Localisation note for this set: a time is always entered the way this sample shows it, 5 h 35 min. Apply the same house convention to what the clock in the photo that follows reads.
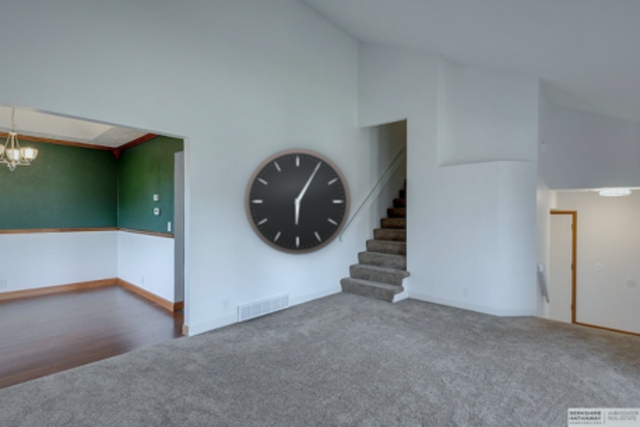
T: 6 h 05 min
